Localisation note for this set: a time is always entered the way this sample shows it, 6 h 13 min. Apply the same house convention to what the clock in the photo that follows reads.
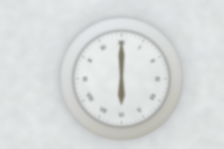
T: 6 h 00 min
